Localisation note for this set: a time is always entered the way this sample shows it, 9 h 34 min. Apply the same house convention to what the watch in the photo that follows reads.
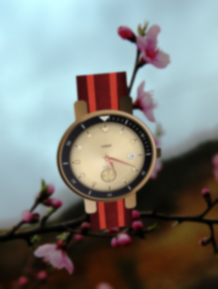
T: 5 h 19 min
